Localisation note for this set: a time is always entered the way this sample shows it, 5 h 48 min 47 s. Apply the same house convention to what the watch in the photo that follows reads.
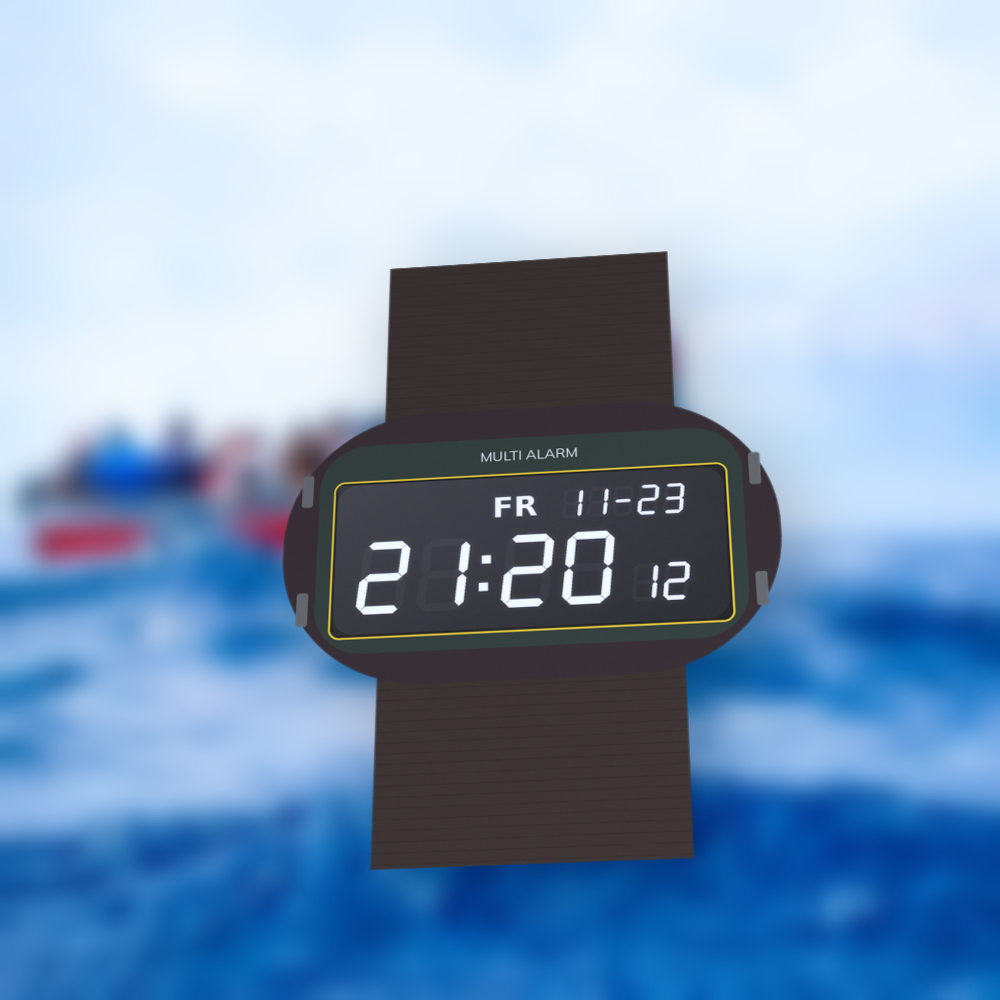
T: 21 h 20 min 12 s
